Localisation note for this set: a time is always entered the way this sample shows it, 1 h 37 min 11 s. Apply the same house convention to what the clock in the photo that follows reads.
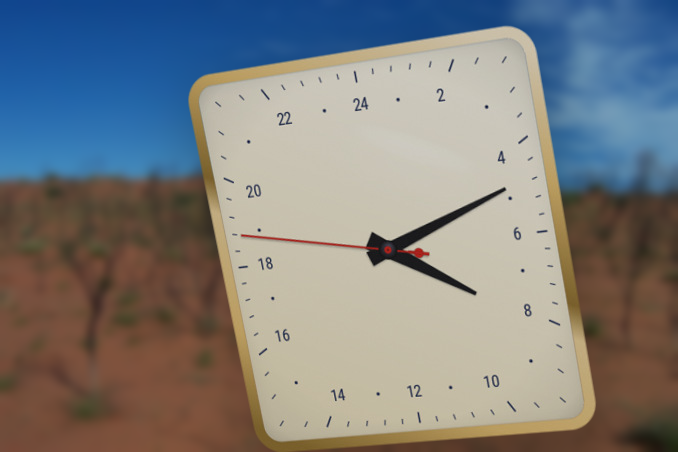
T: 8 h 11 min 47 s
